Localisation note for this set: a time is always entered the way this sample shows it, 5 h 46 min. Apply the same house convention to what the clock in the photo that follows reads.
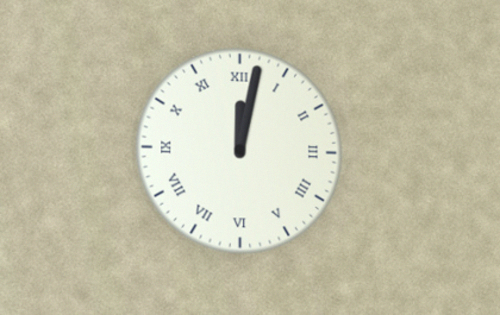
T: 12 h 02 min
